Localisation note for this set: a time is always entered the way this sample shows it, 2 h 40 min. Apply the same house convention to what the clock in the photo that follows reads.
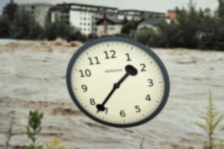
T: 1 h 37 min
